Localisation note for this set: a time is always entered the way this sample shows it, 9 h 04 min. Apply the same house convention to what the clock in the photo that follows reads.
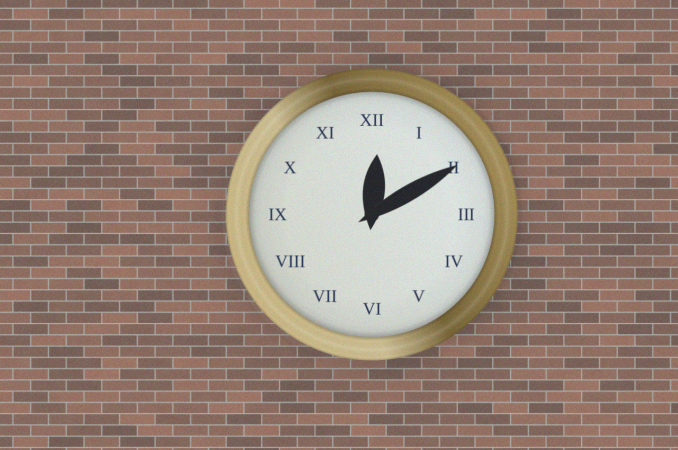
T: 12 h 10 min
